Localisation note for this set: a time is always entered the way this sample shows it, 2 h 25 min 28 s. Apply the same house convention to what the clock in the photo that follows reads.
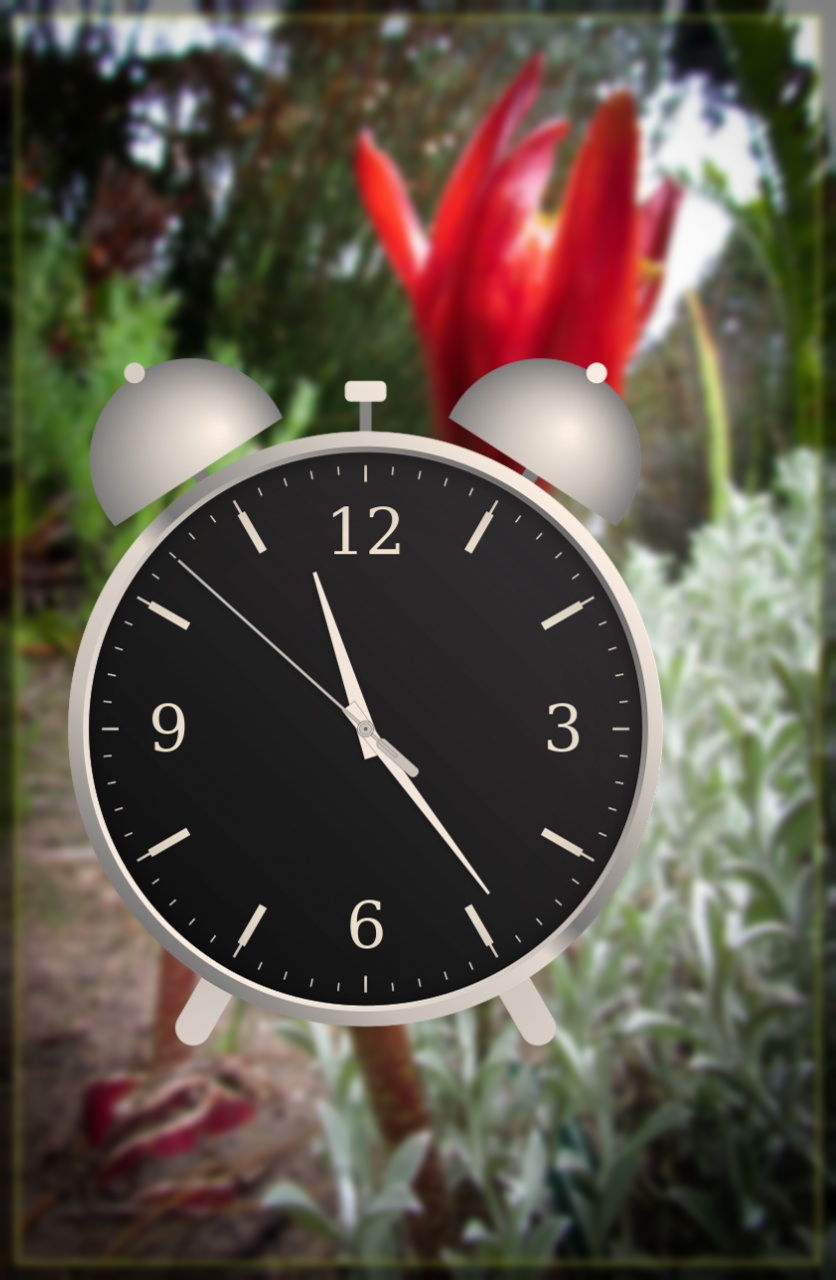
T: 11 h 23 min 52 s
